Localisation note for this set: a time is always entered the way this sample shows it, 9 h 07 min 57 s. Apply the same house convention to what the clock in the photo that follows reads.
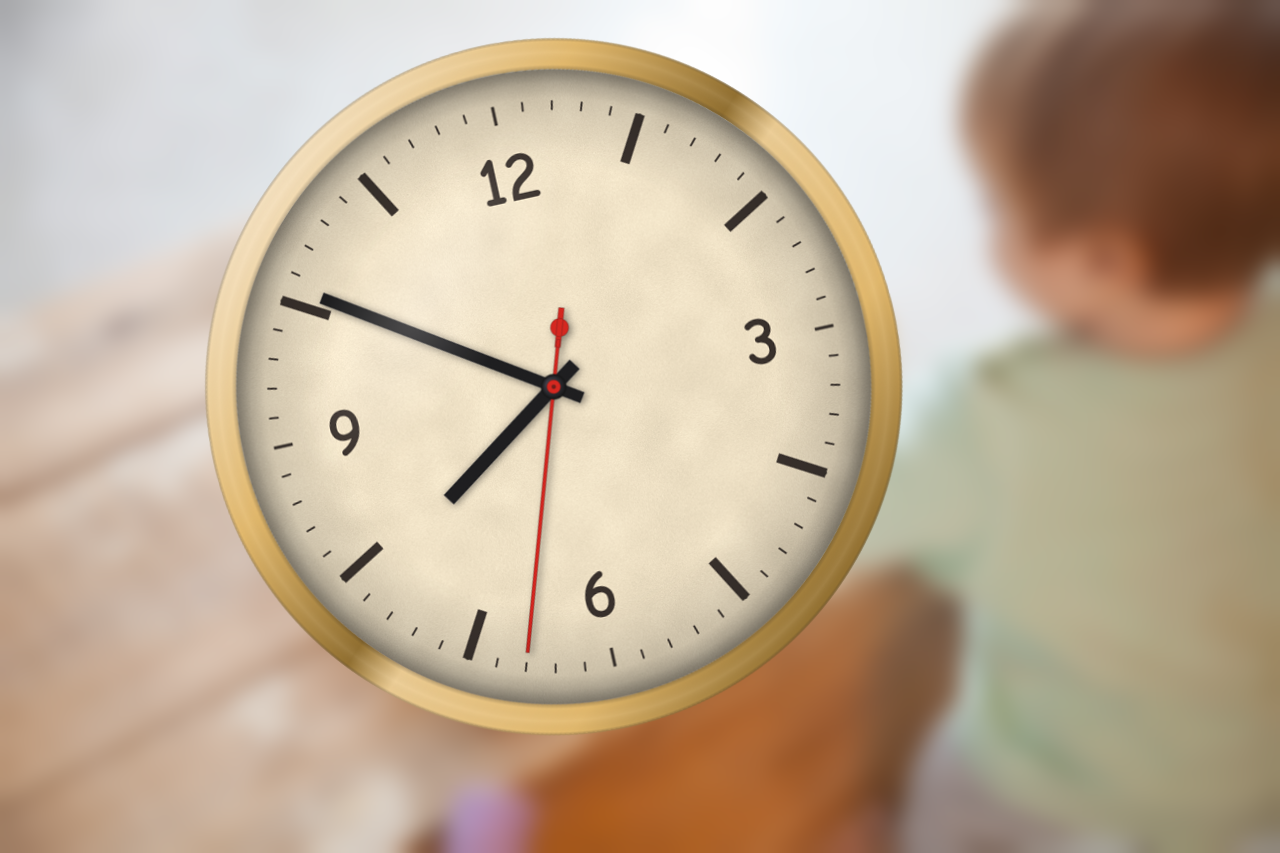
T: 7 h 50 min 33 s
